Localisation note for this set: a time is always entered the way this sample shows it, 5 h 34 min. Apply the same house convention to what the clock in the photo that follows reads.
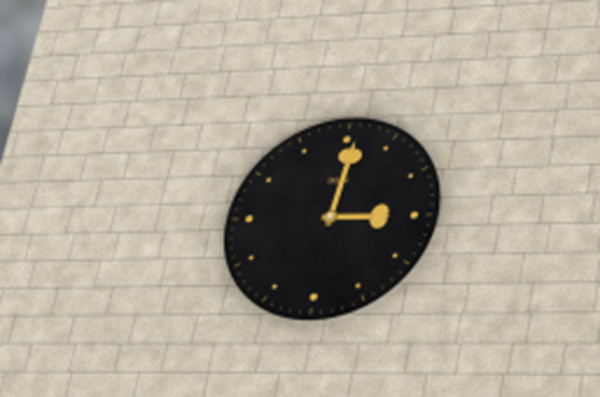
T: 3 h 01 min
